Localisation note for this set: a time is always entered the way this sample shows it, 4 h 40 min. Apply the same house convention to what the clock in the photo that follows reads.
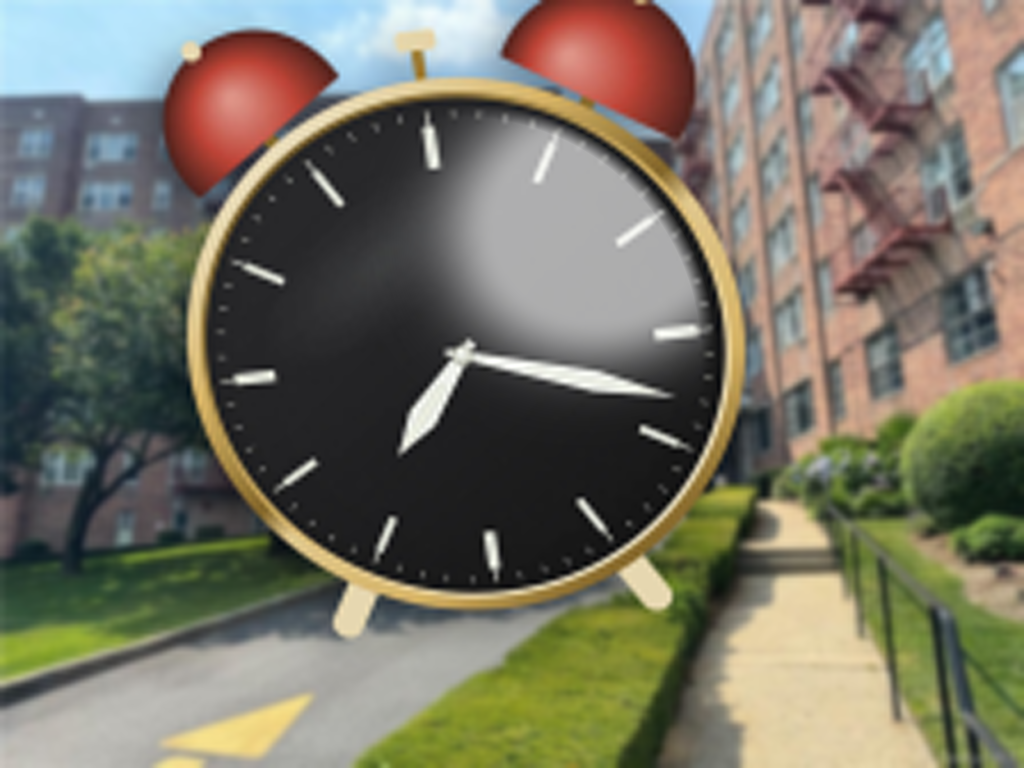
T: 7 h 18 min
